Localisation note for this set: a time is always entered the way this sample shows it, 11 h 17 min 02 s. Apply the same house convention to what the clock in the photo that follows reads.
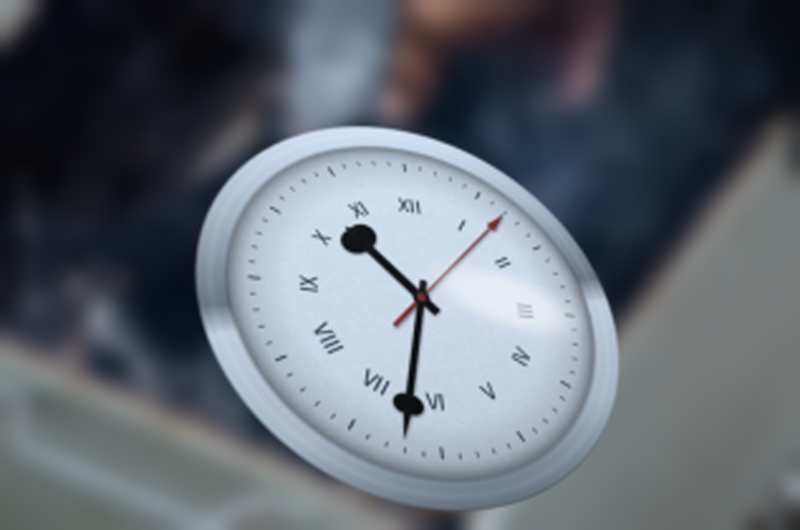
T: 10 h 32 min 07 s
